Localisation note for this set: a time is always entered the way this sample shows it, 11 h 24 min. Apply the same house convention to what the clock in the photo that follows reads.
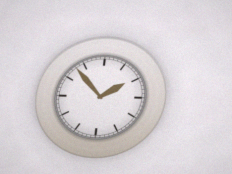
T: 1 h 53 min
